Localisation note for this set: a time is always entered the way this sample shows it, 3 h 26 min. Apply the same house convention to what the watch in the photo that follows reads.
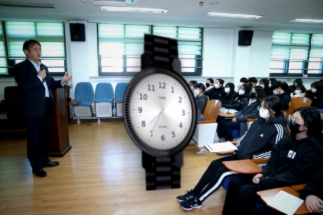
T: 7 h 35 min
